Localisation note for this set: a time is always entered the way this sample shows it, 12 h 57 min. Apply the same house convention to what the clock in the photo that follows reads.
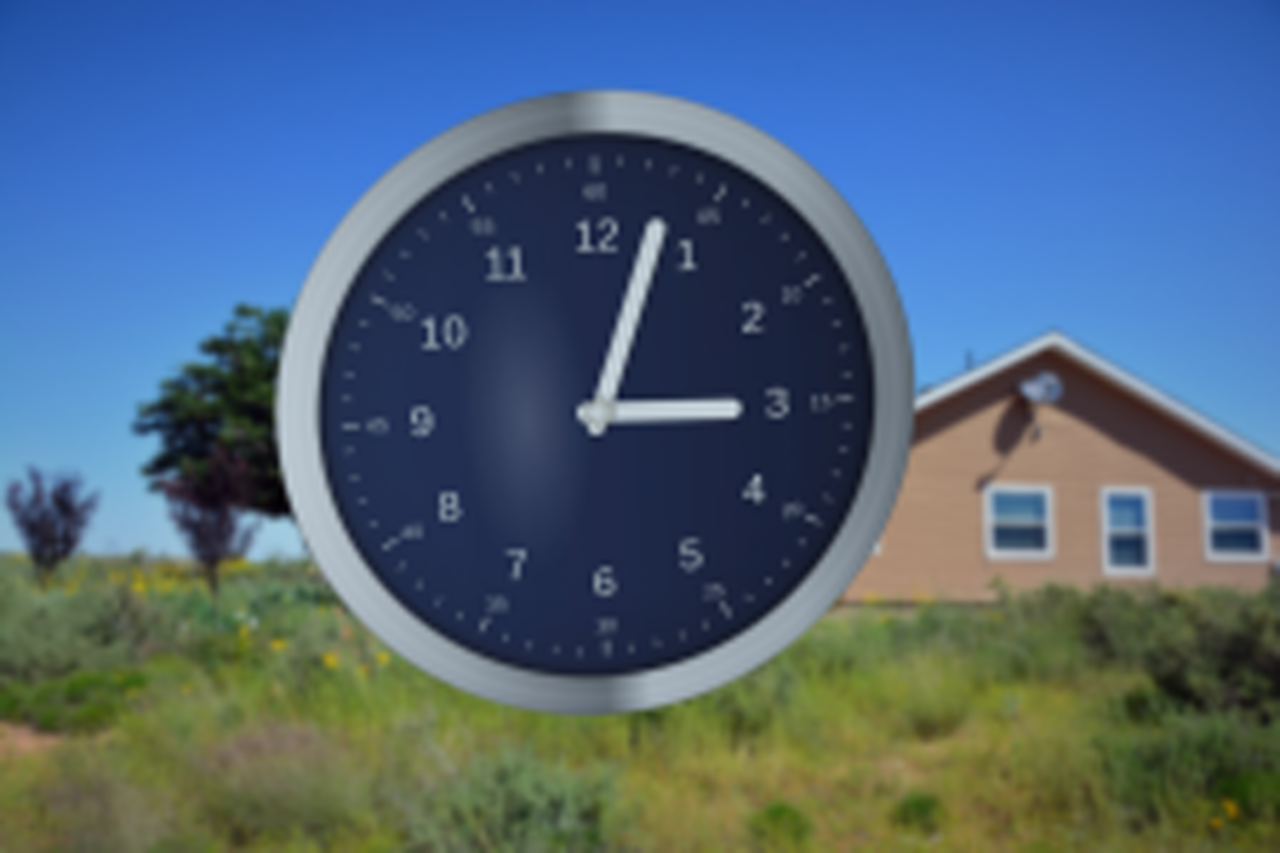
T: 3 h 03 min
